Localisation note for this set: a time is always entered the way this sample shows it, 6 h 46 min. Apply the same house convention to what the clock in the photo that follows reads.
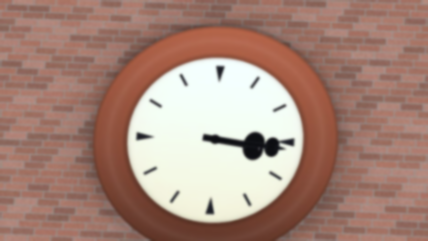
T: 3 h 16 min
